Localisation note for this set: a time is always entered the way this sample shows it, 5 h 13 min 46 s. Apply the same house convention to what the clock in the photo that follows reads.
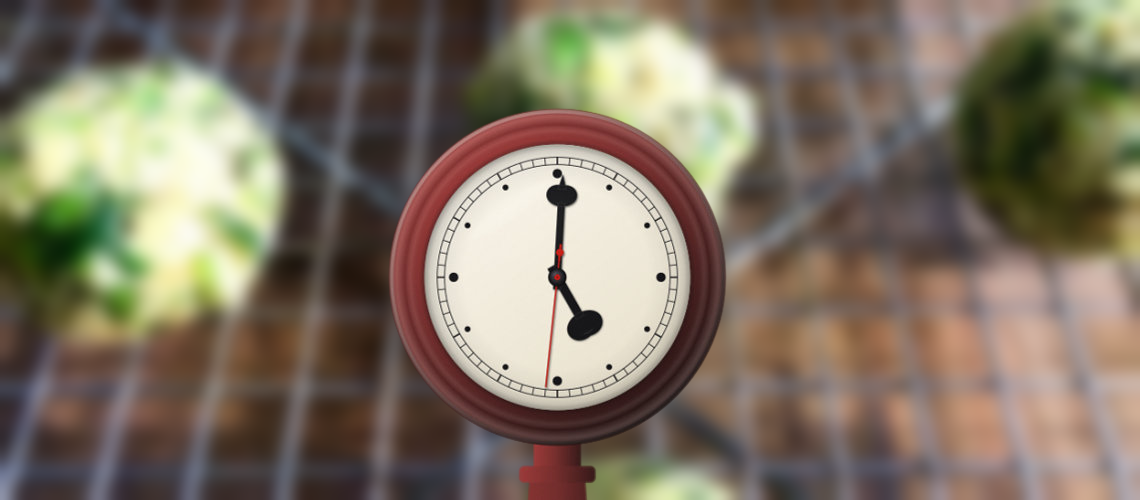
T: 5 h 00 min 31 s
